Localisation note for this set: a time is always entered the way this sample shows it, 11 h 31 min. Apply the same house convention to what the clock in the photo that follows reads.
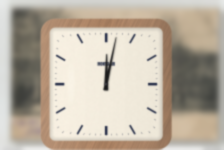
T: 12 h 02 min
